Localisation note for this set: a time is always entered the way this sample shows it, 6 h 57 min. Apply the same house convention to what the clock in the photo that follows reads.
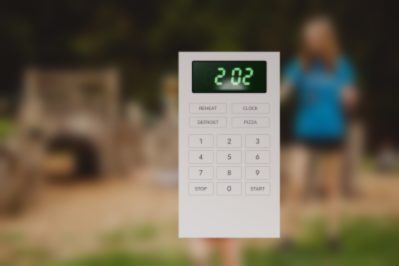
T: 2 h 02 min
